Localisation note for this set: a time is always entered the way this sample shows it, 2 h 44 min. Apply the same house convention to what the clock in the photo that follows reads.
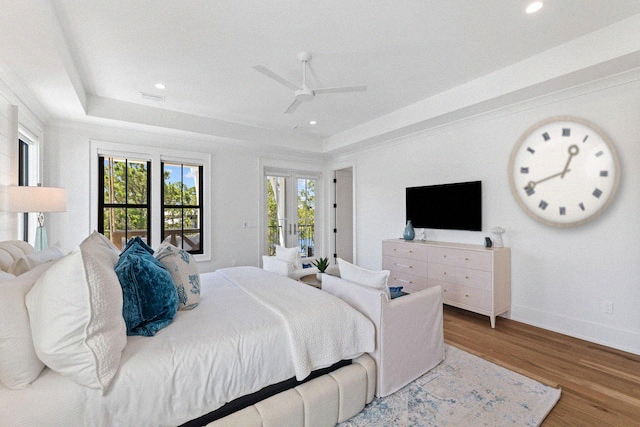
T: 12 h 41 min
